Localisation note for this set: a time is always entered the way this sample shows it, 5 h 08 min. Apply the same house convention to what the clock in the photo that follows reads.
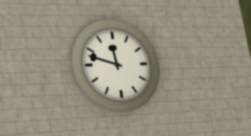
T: 11 h 48 min
